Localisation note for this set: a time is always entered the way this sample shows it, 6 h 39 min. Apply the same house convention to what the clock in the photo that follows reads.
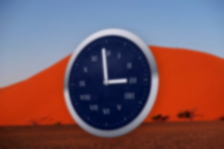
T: 2 h 59 min
